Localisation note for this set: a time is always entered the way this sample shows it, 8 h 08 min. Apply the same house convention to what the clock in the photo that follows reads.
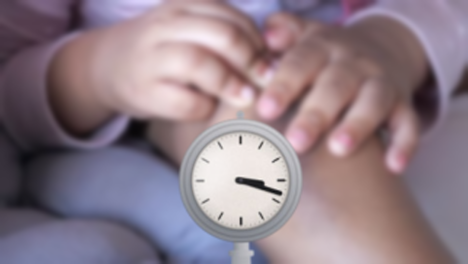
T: 3 h 18 min
